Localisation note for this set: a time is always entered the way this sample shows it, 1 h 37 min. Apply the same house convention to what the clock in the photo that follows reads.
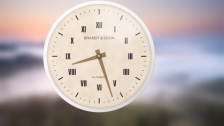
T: 8 h 27 min
